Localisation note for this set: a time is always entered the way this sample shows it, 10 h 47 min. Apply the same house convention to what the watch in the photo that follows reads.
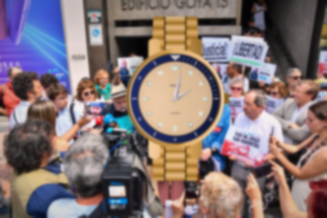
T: 2 h 02 min
